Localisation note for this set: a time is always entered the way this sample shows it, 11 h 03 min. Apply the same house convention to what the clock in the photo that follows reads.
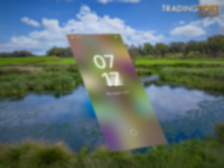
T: 7 h 17 min
